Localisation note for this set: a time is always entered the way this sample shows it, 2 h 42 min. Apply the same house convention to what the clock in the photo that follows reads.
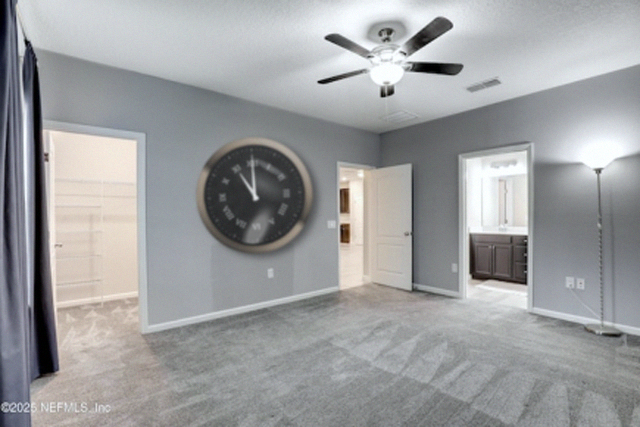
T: 11 h 00 min
